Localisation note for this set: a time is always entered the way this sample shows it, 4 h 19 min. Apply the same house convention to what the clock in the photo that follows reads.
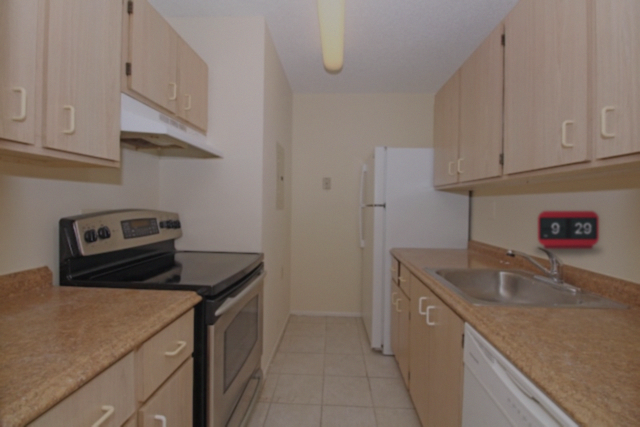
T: 9 h 29 min
